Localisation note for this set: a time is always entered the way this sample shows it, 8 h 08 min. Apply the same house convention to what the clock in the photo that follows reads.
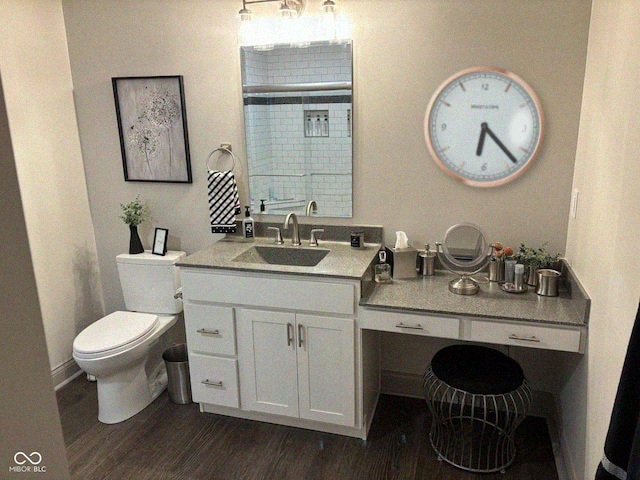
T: 6 h 23 min
